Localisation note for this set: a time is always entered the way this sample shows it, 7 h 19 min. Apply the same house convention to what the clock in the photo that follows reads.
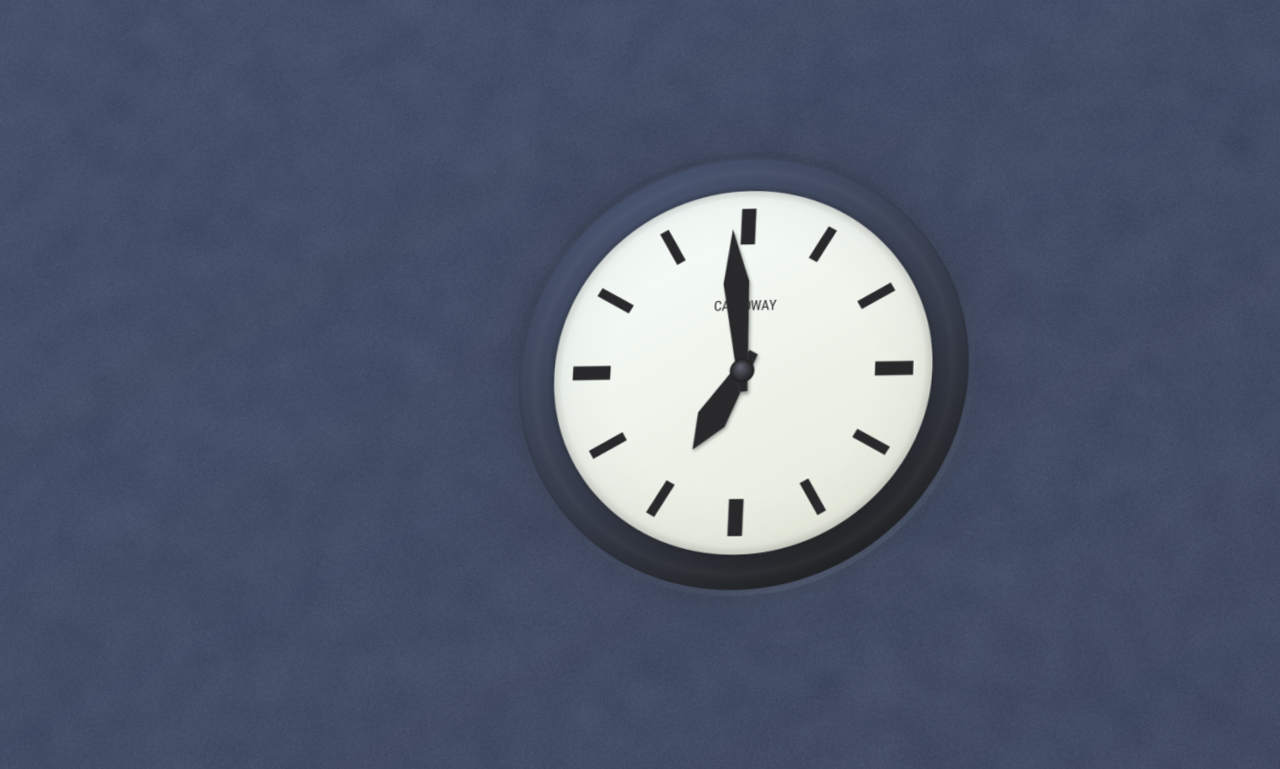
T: 6 h 59 min
